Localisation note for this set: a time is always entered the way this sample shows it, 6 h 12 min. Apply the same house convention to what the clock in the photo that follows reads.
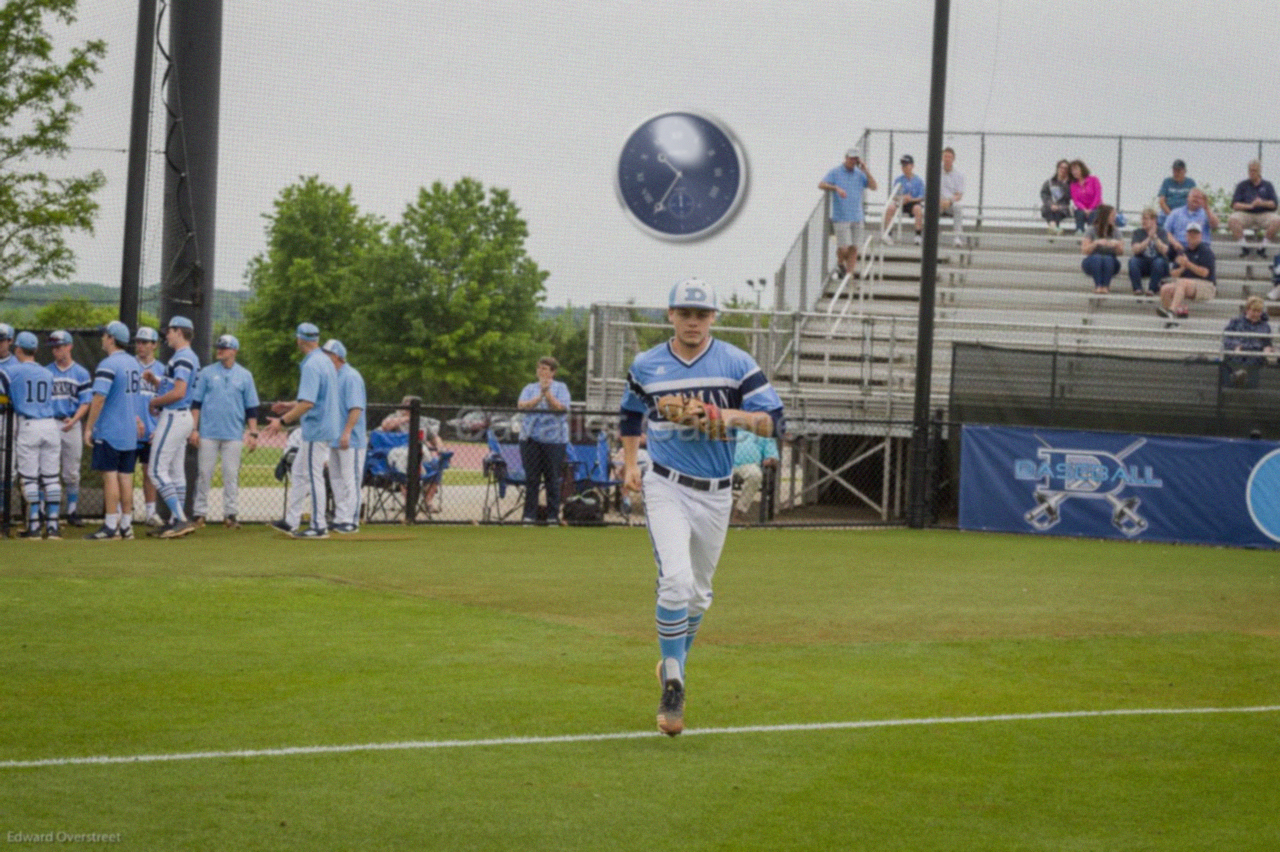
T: 10 h 36 min
